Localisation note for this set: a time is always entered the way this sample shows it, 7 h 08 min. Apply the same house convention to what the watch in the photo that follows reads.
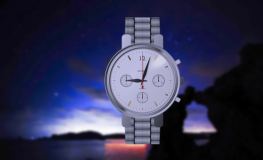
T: 9 h 03 min
